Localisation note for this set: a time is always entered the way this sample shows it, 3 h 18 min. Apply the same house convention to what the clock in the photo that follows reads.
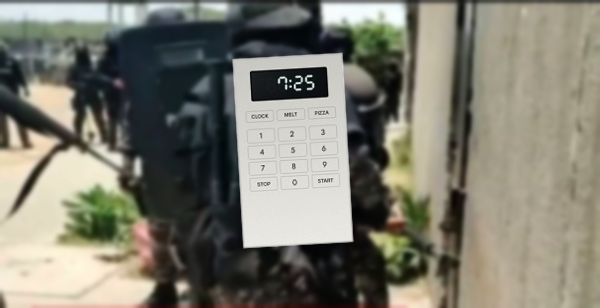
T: 7 h 25 min
